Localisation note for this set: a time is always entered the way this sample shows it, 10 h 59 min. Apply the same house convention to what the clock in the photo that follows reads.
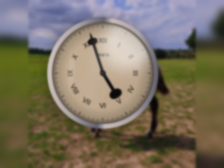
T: 4 h 57 min
